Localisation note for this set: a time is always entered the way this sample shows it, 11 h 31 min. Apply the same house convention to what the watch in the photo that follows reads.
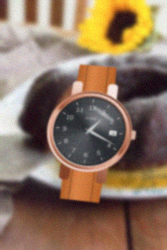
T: 1 h 19 min
